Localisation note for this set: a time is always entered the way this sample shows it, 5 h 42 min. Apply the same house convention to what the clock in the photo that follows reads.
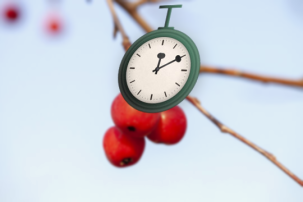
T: 12 h 10 min
